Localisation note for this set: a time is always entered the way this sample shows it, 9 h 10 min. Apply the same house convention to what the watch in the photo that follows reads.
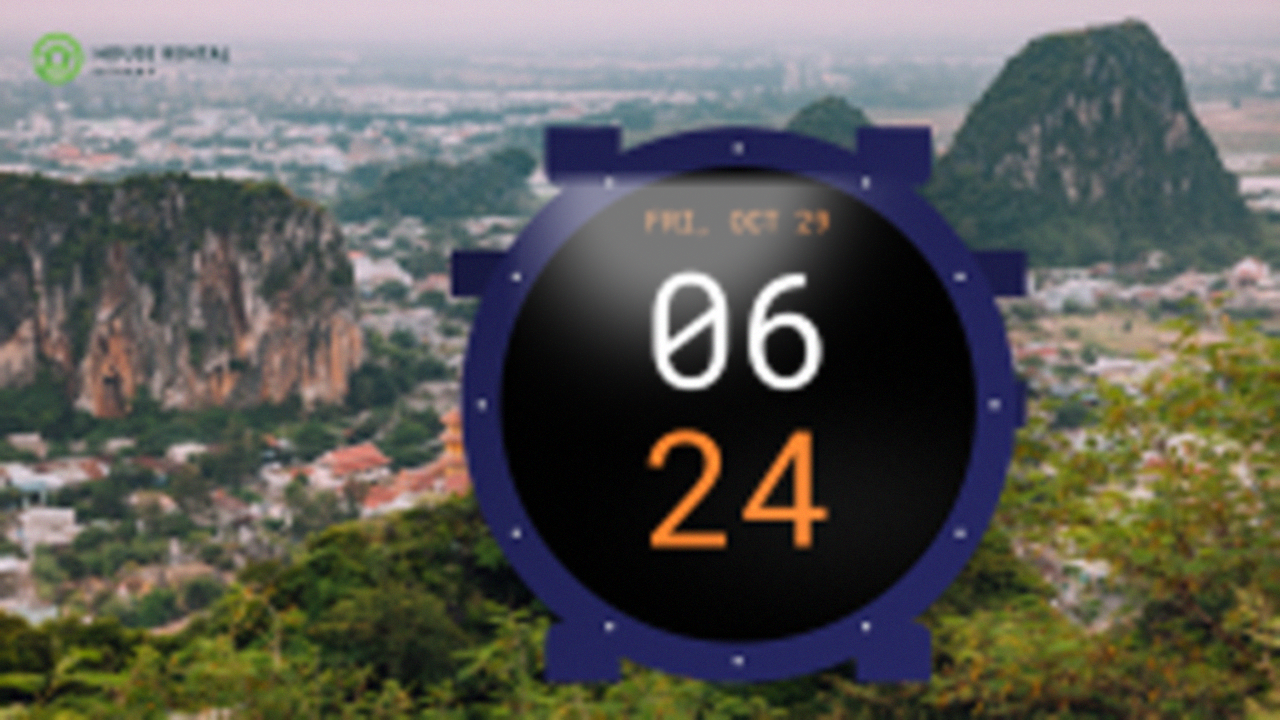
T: 6 h 24 min
